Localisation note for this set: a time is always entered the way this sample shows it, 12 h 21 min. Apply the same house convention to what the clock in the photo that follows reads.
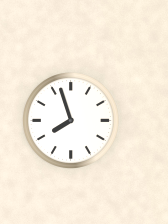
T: 7 h 57 min
